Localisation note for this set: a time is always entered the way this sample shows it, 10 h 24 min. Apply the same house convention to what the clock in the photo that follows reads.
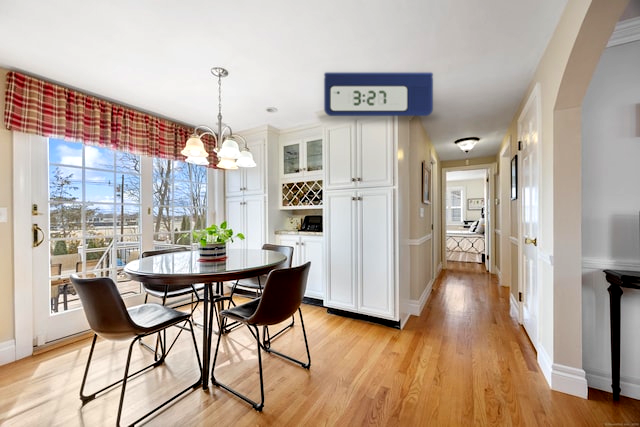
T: 3 h 27 min
